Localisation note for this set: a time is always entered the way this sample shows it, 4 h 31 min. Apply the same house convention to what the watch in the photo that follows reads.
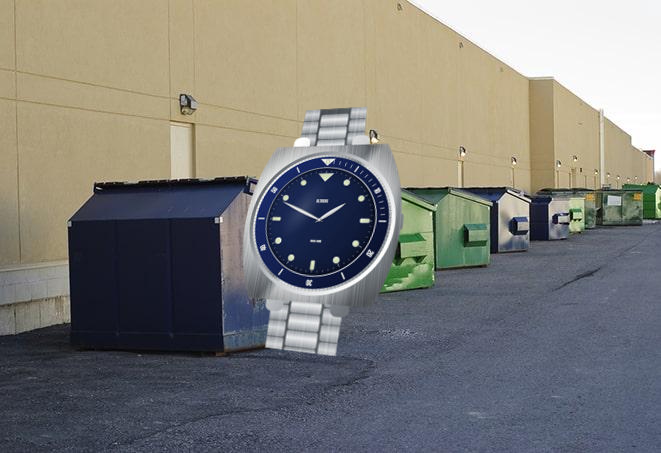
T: 1 h 49 min
